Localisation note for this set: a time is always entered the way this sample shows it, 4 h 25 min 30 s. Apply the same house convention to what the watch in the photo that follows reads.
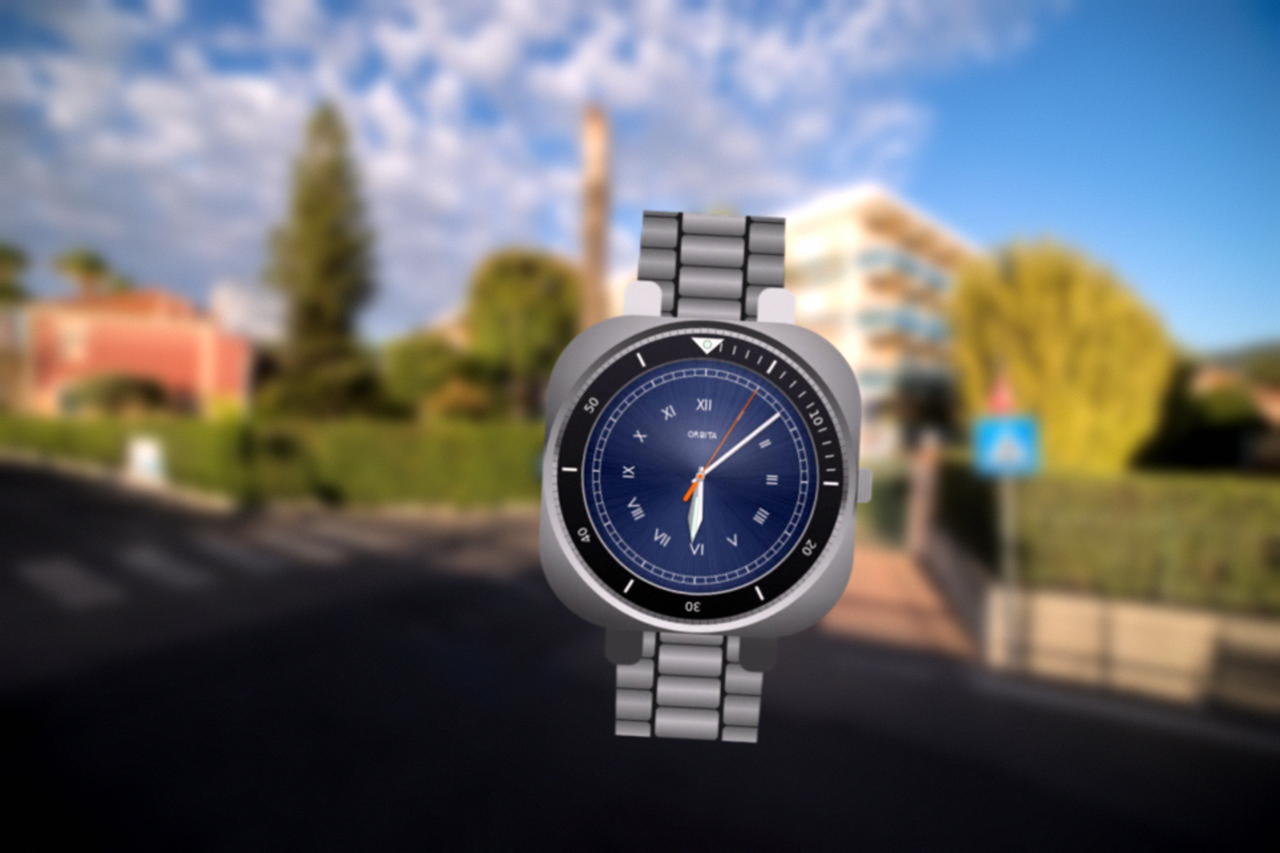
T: 6 h 08 min 05 s
